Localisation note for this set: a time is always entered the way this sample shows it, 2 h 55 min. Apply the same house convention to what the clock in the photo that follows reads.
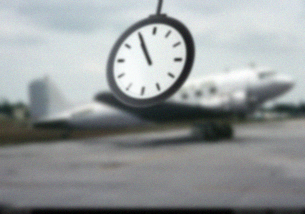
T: 10 h 55 min
